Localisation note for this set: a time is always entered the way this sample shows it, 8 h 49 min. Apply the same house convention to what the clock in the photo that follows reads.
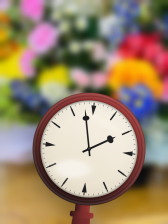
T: 1 h 58 min
